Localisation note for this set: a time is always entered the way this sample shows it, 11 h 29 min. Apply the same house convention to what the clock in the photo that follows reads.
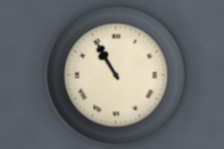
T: 10 h 55 min
